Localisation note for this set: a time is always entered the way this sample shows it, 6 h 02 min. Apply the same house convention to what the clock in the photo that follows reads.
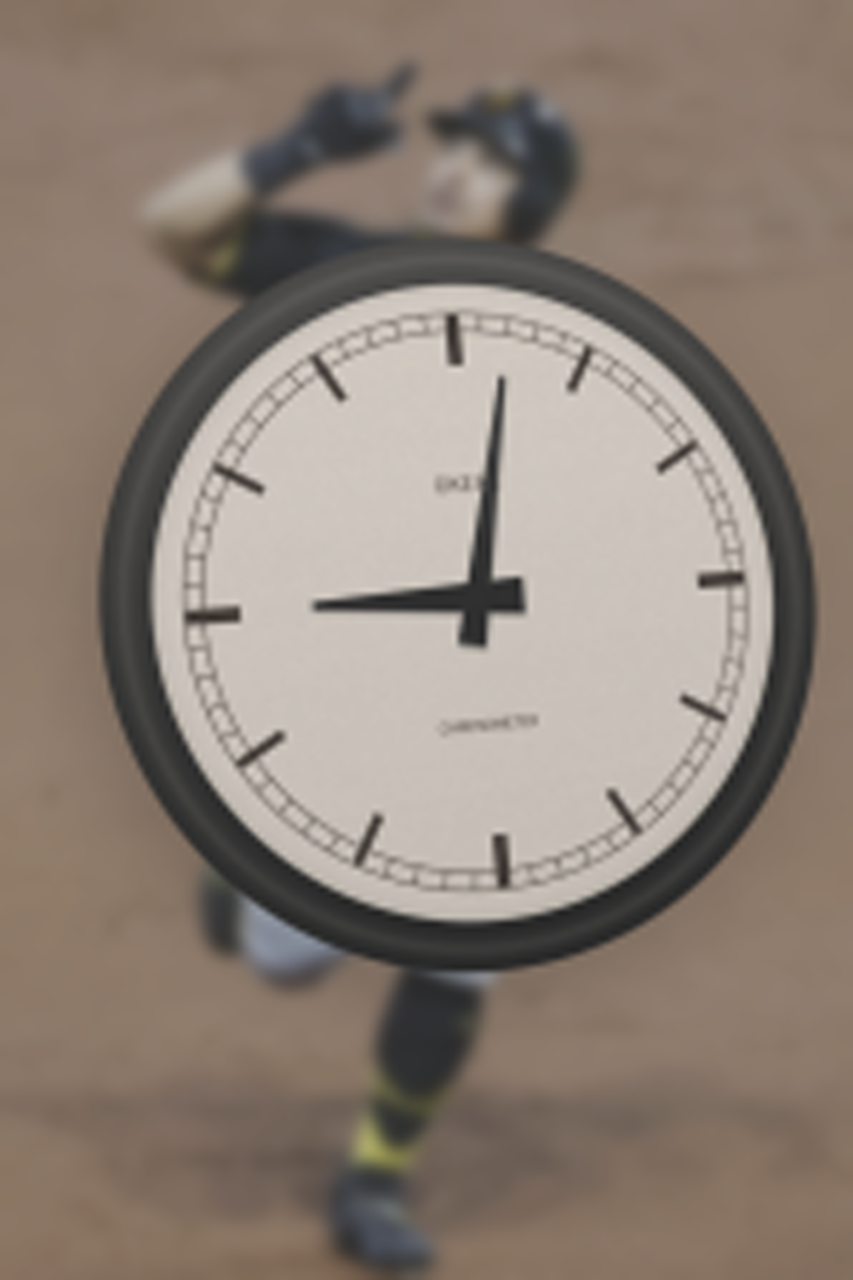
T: 9 h 02 min
